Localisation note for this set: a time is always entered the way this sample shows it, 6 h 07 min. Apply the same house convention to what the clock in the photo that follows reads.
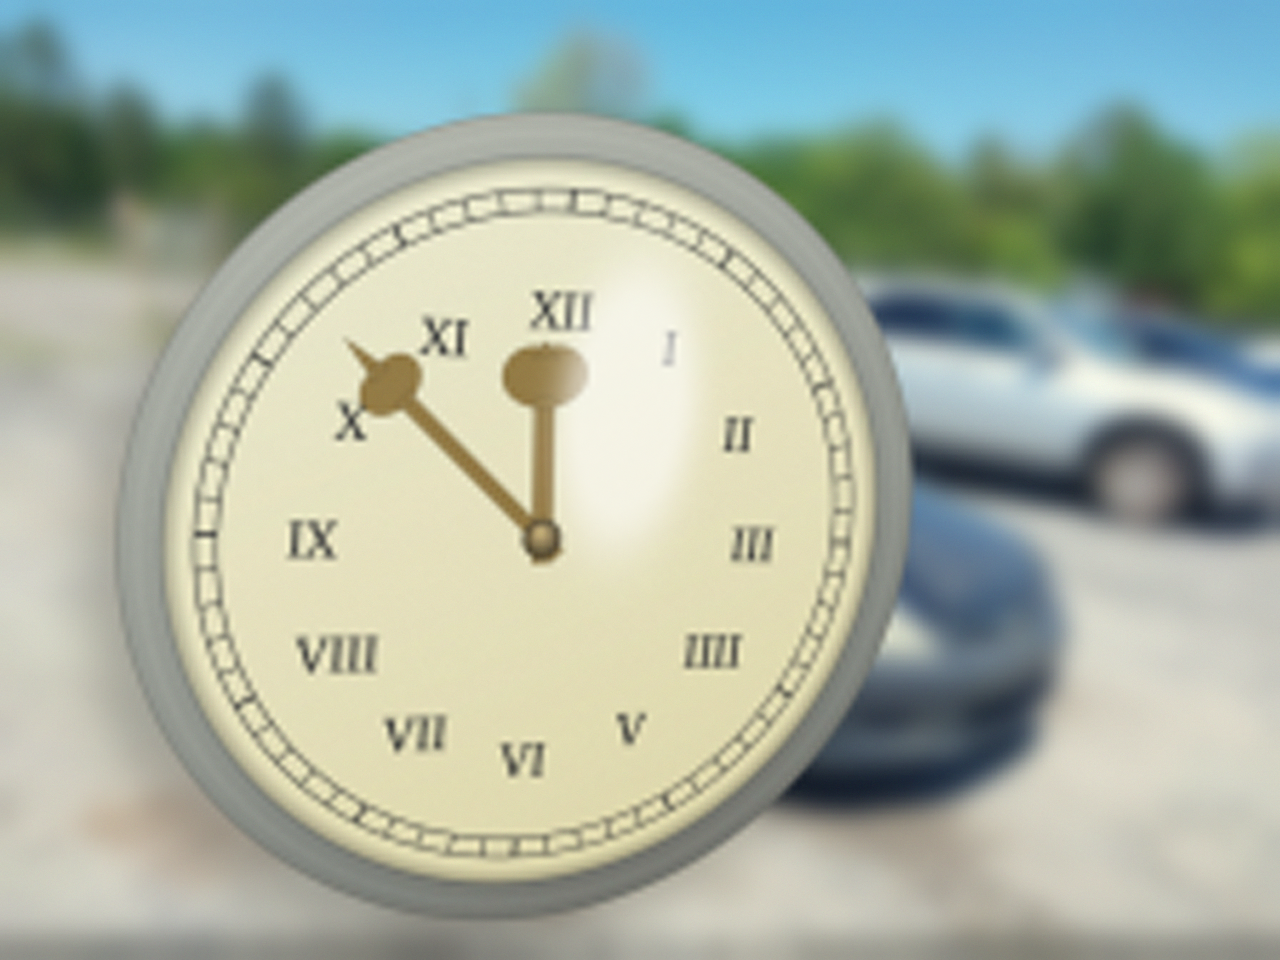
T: 11 h 52 min
